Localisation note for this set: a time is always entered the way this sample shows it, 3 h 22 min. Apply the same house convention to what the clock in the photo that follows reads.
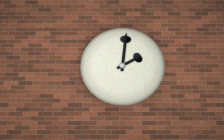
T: 2 h 01 min
